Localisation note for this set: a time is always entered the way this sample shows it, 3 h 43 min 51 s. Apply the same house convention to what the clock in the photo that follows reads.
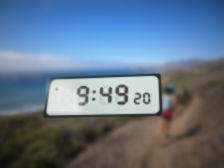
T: 9 h 49 min 20 s
